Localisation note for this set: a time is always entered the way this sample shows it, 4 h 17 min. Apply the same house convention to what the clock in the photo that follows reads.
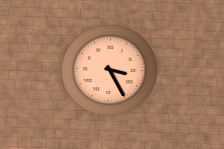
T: 3 h 25 min
